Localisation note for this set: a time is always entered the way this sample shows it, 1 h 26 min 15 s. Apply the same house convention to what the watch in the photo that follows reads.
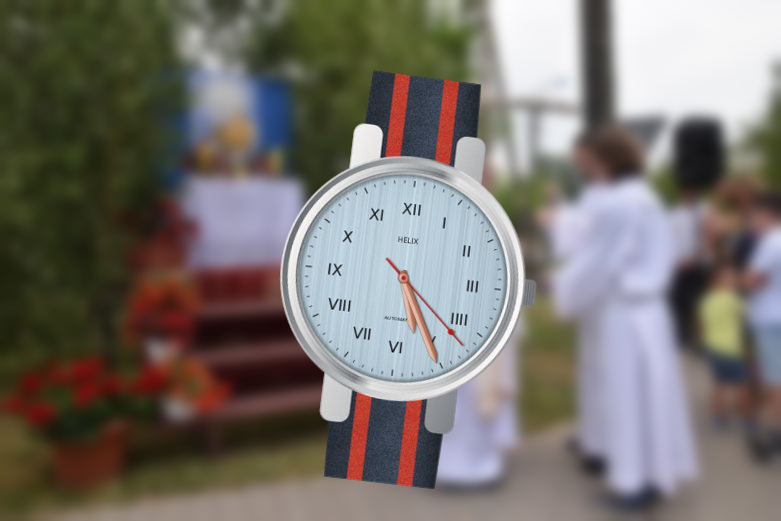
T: 5 h 25 min 22 s
